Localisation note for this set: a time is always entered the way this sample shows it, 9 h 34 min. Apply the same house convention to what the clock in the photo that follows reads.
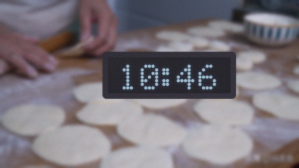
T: 10 h 46 min
